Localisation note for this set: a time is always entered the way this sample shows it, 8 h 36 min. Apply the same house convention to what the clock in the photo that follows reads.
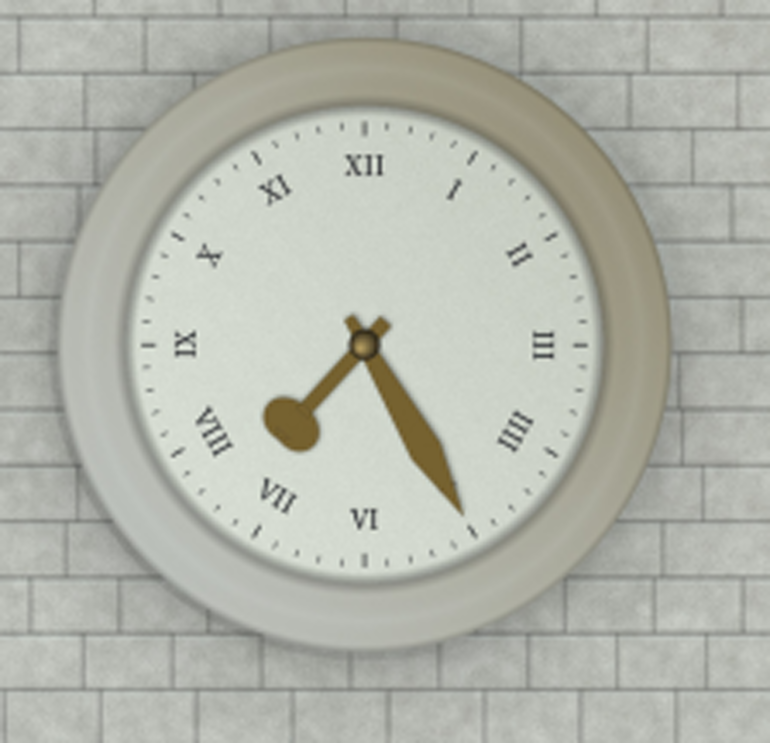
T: 7 h 25 min
